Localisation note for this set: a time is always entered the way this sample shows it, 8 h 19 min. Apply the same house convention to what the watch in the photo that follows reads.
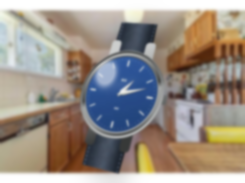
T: 1 h 12 min
